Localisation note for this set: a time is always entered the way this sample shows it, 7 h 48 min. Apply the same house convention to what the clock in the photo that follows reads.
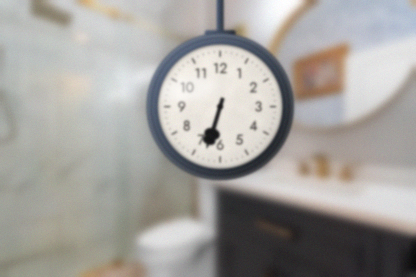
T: 6 h 33 min
